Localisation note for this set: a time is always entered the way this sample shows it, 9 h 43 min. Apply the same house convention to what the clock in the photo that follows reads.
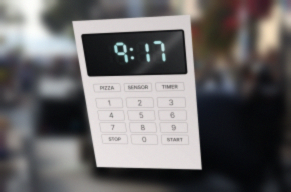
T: 9 h 17 min
